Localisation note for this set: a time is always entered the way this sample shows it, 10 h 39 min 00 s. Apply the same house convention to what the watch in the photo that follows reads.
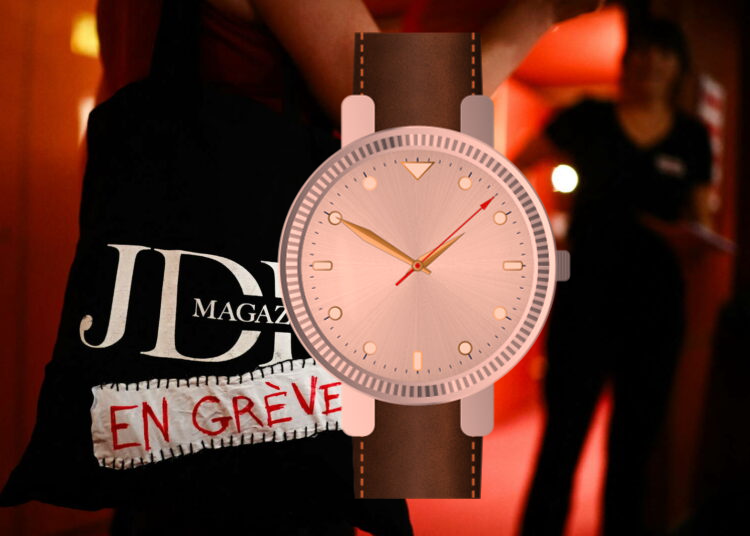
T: 1 h 50 min 08 s
